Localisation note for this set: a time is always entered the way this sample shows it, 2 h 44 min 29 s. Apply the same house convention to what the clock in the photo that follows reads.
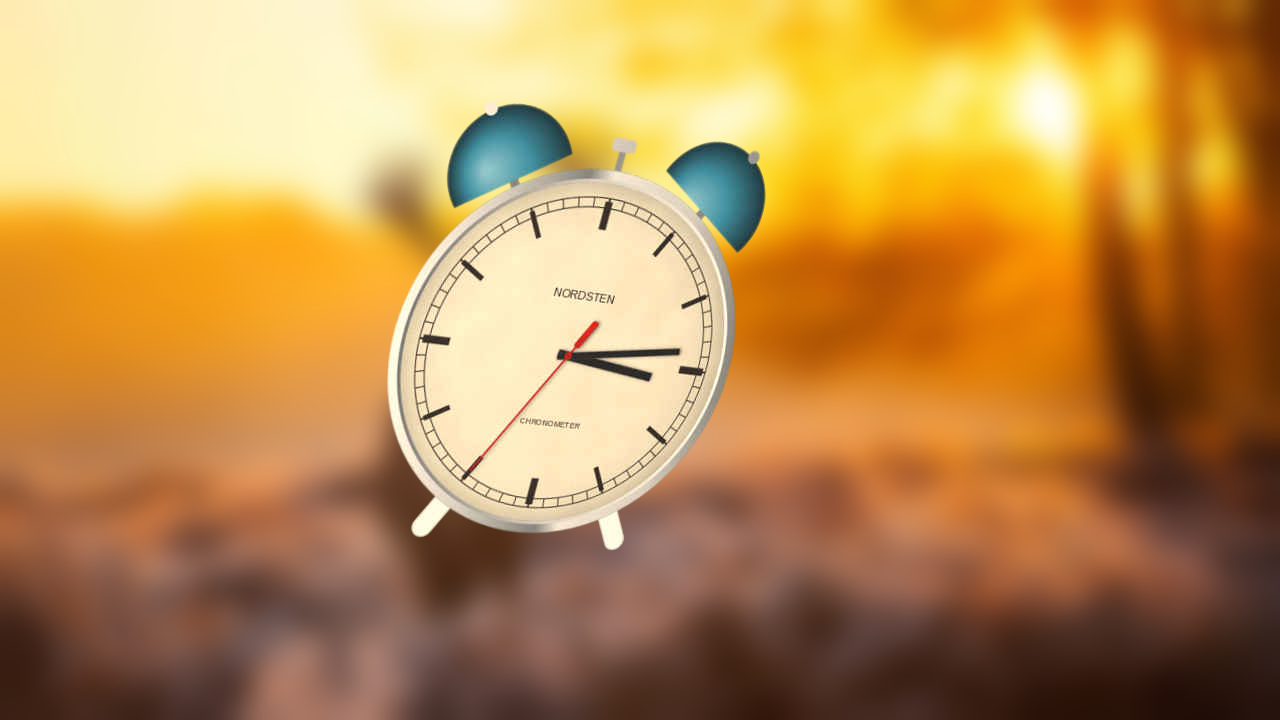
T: 3 h 13 min 35 s
